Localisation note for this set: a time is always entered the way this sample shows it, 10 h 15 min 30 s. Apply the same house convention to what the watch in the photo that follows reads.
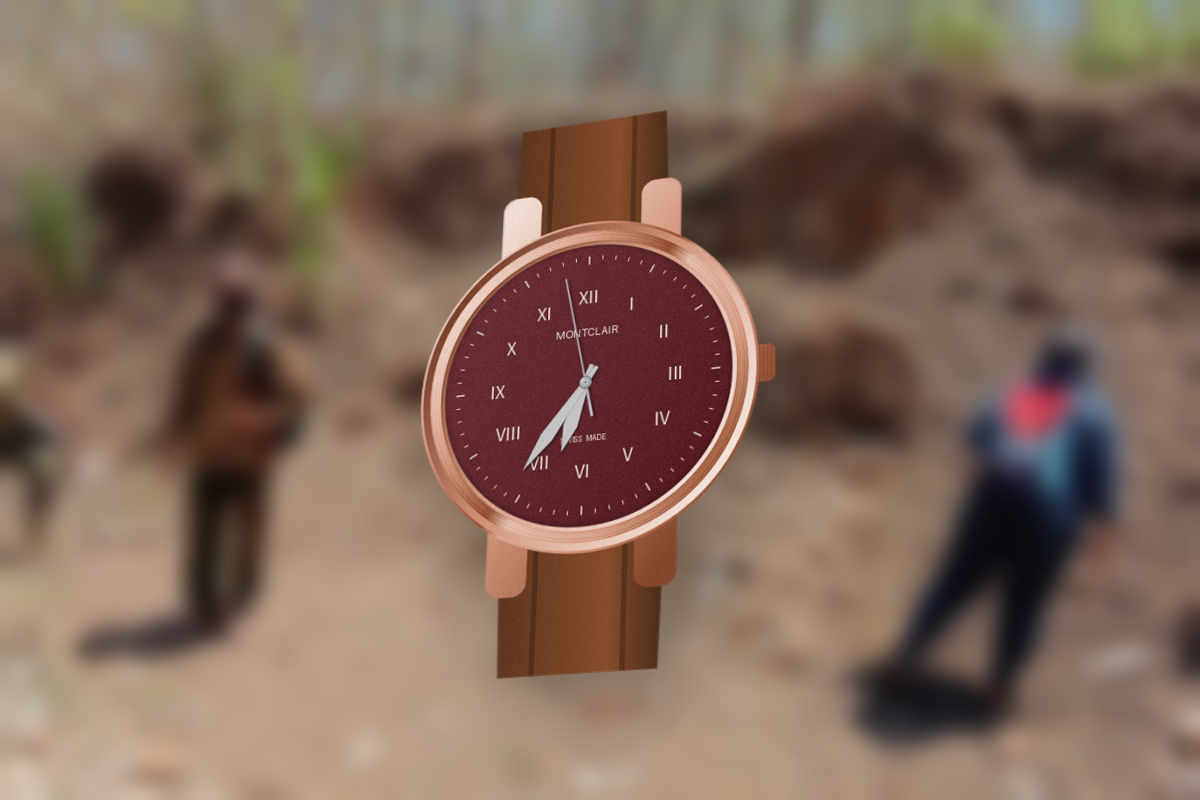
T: 6 h 35 min 58 s
